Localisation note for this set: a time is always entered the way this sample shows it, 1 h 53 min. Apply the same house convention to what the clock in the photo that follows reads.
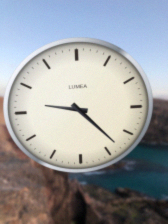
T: 9 h 23 min
